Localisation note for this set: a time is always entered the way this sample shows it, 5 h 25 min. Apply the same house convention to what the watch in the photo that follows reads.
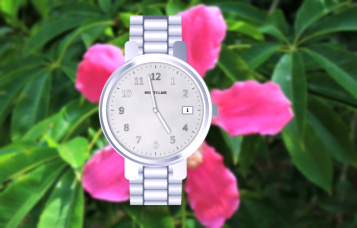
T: 4 h 58 min
